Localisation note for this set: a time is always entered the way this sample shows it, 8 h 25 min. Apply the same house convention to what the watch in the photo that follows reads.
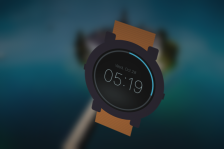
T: 5 h 19 min
